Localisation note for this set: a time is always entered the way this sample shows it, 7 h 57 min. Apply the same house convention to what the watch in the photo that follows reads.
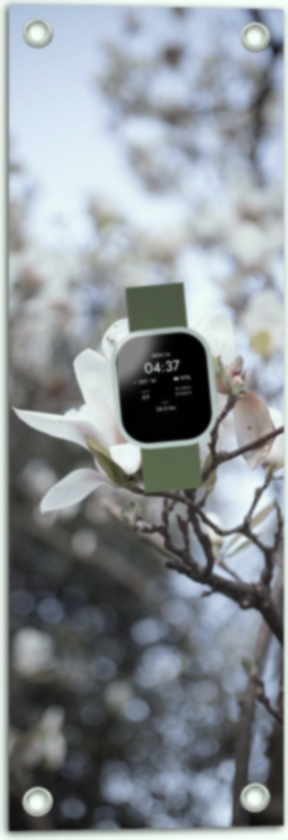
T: 4 h 37 min
